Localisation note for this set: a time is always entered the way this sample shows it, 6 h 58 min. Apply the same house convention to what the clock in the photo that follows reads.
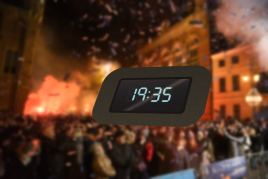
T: 19 h 35 min
